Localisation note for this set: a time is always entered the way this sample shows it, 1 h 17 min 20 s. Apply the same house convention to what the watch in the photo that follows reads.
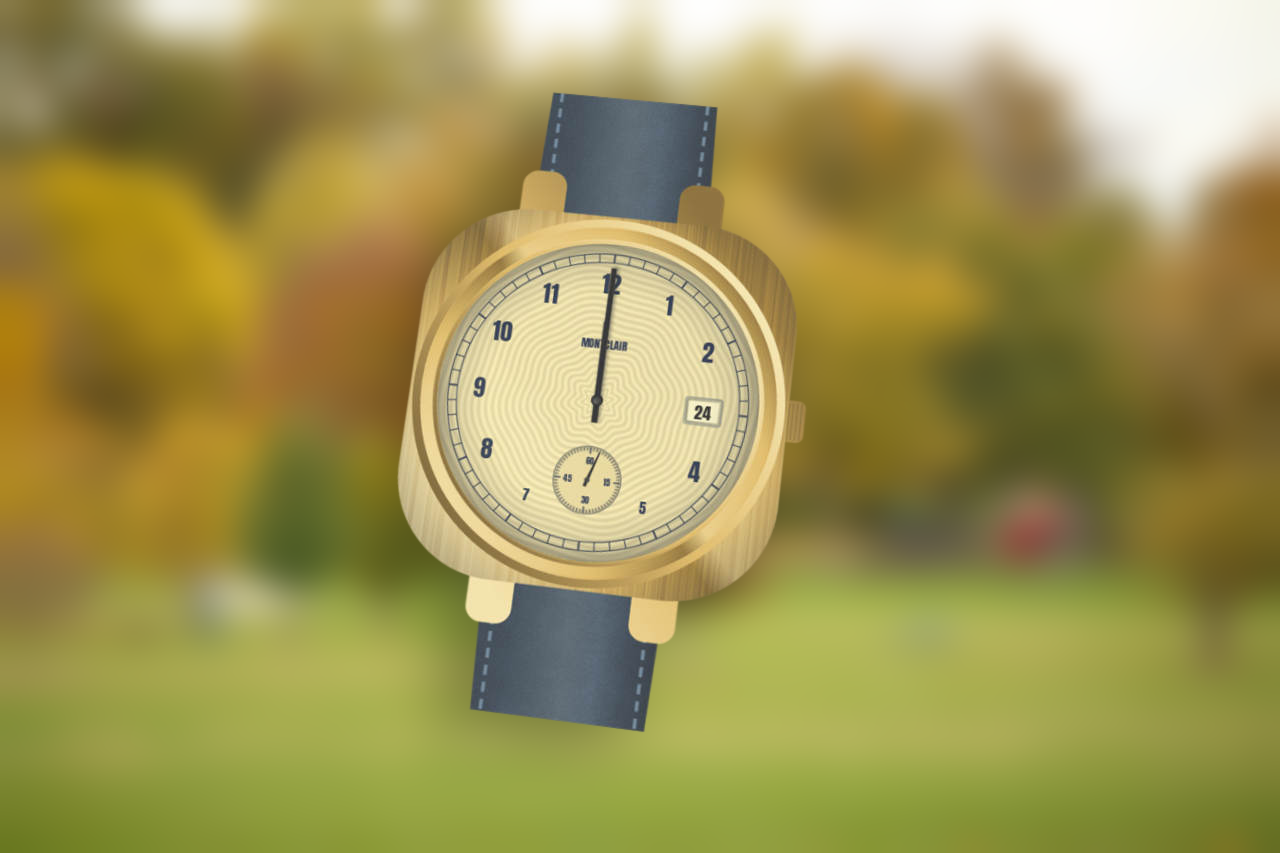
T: 12 h 00 min 03 s
